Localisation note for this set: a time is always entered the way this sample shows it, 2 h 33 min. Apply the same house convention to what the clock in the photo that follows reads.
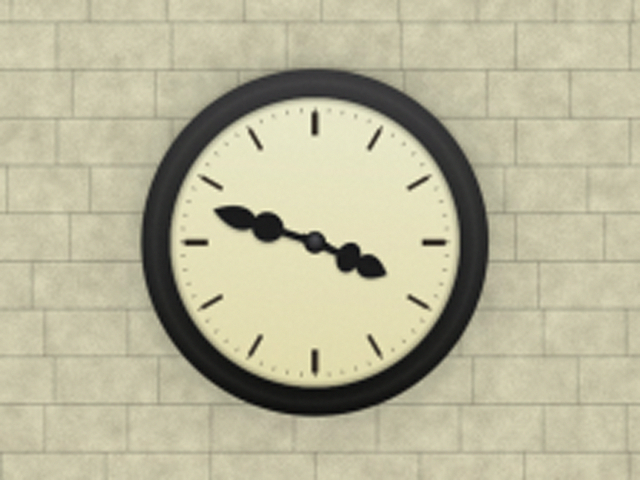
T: 3 h 48 min
